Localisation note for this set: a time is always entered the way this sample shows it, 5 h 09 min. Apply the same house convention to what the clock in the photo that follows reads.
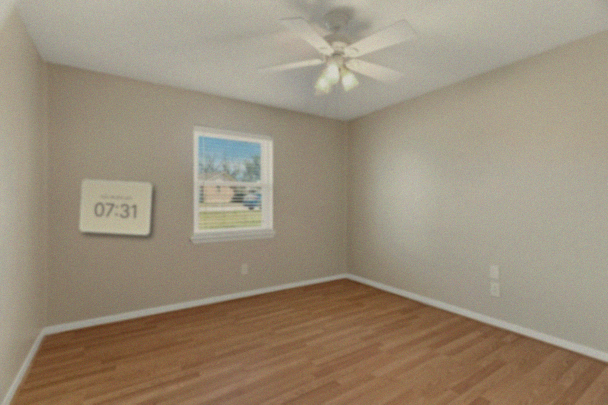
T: 7 h 31 min
